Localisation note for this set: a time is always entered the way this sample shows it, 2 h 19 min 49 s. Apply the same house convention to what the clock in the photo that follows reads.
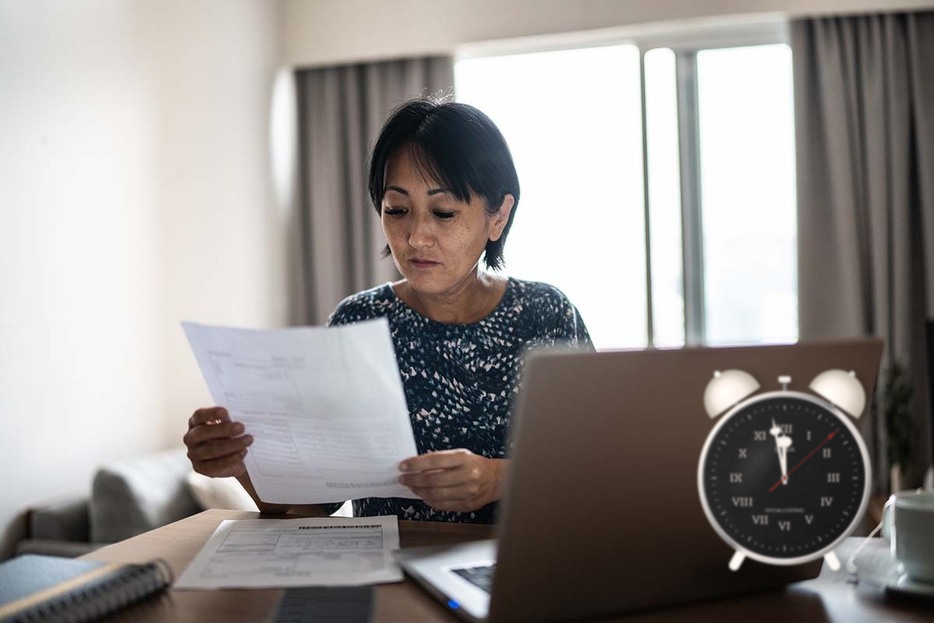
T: 11 h 58 min 08 s
